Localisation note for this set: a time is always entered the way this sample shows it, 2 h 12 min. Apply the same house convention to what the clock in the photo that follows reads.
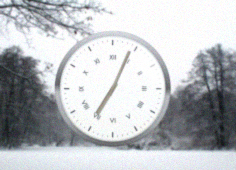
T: 7 h 04 min
